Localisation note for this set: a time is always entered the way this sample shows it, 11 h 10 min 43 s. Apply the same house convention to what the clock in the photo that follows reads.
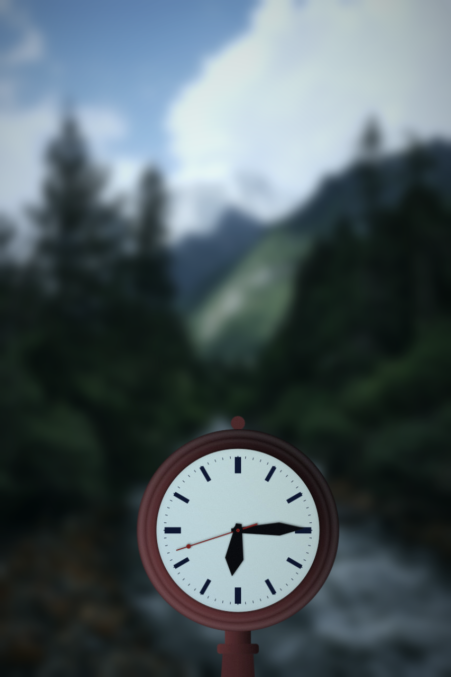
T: 6 h 14 min 42 s
